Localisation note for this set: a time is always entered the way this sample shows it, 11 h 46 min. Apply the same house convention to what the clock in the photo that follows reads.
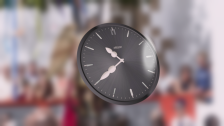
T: 10 h 40 min
